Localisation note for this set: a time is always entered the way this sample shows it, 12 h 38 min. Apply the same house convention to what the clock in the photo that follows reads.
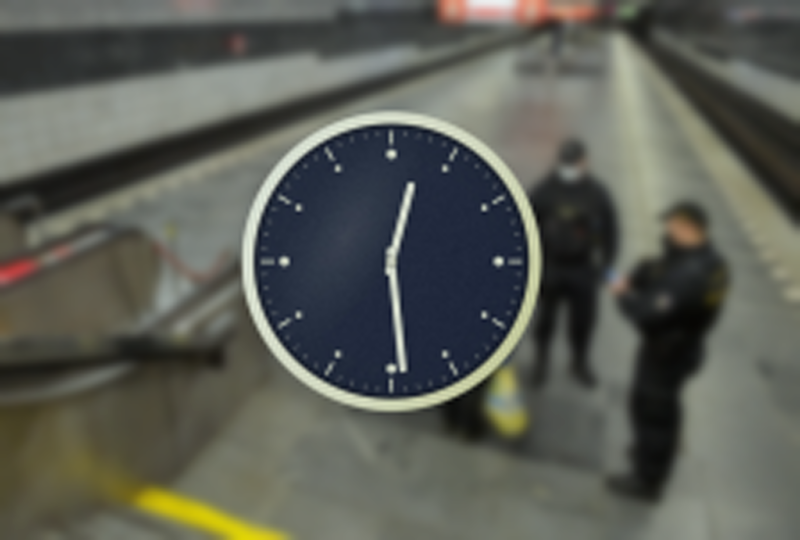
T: 12 h 29 min
